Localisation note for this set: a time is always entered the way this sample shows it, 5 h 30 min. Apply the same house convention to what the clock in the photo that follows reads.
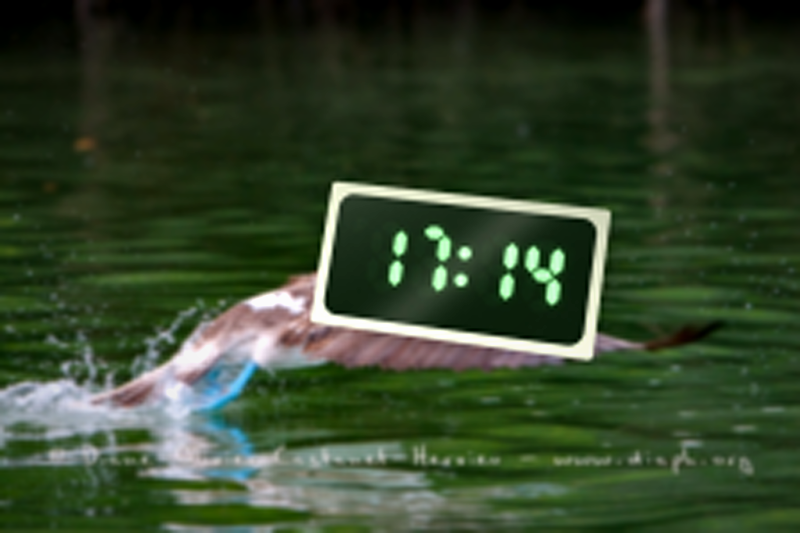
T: 17 h 14 min
